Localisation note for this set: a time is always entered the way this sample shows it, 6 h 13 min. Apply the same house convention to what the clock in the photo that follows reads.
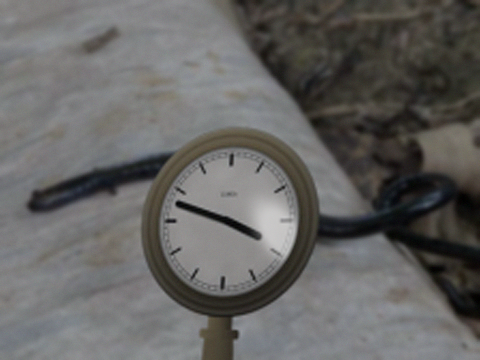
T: 3 h 48 min
